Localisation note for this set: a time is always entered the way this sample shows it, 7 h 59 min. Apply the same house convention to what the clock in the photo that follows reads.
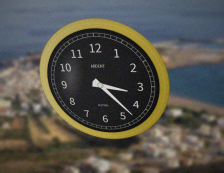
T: 3 h 23 min
